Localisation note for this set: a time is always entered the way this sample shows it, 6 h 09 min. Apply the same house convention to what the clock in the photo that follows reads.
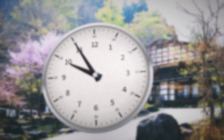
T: 9 h 55 min
